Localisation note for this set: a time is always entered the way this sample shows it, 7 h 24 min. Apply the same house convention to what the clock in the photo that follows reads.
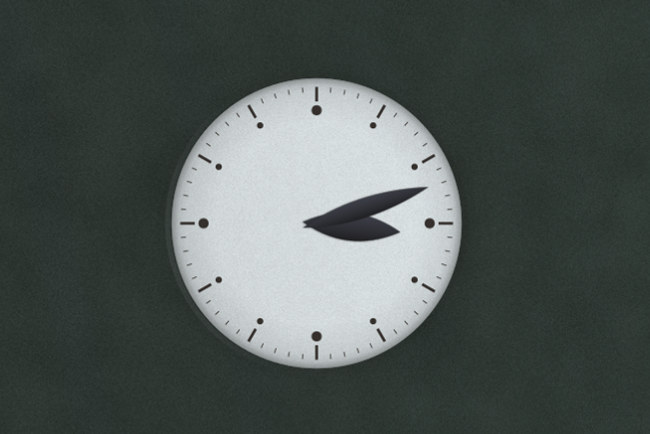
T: 3 h 12 min
